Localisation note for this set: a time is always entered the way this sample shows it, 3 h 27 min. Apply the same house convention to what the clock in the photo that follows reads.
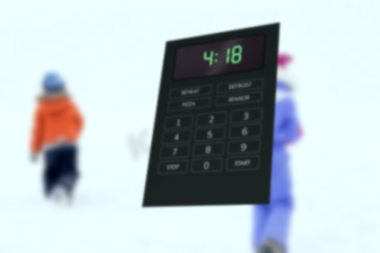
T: 4 h 18 min
